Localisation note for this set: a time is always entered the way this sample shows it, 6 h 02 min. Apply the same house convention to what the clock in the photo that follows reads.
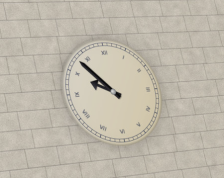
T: 9 h 53 min
